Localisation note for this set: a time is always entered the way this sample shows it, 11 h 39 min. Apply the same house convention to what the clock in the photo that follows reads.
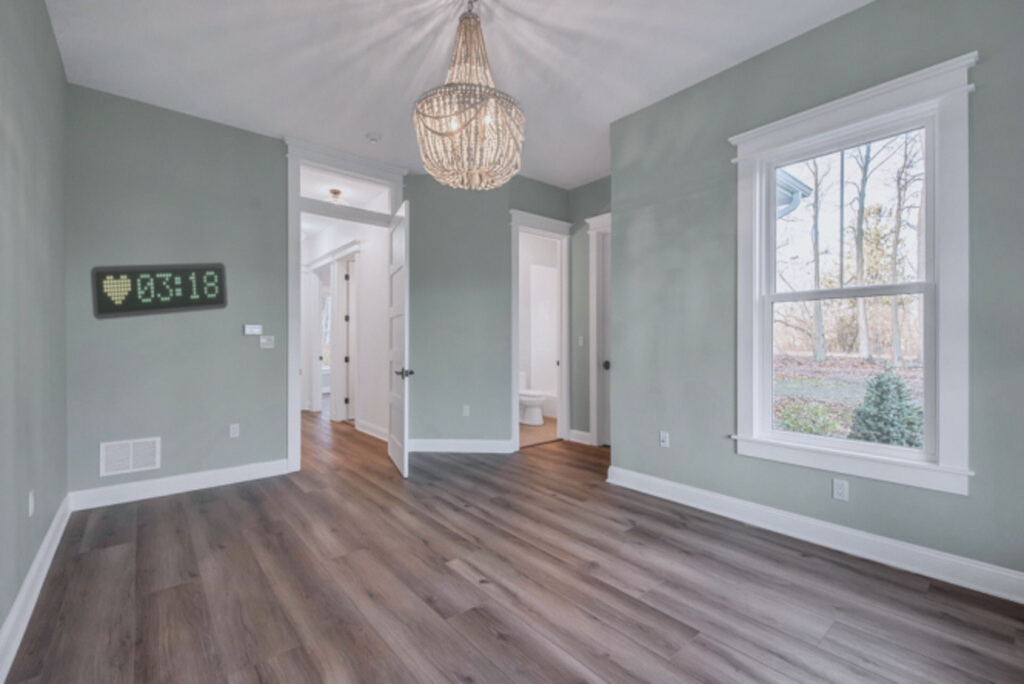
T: 3 h 18 min
